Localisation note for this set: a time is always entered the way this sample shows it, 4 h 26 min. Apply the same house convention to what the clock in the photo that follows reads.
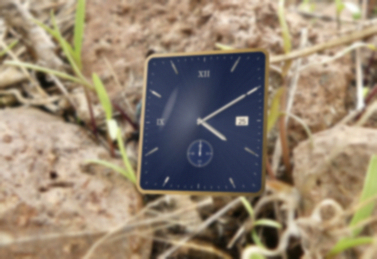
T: 4 h 10 min
